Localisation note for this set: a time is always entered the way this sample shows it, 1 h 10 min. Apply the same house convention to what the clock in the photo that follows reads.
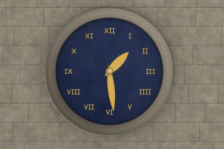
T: 1 h 29 min
